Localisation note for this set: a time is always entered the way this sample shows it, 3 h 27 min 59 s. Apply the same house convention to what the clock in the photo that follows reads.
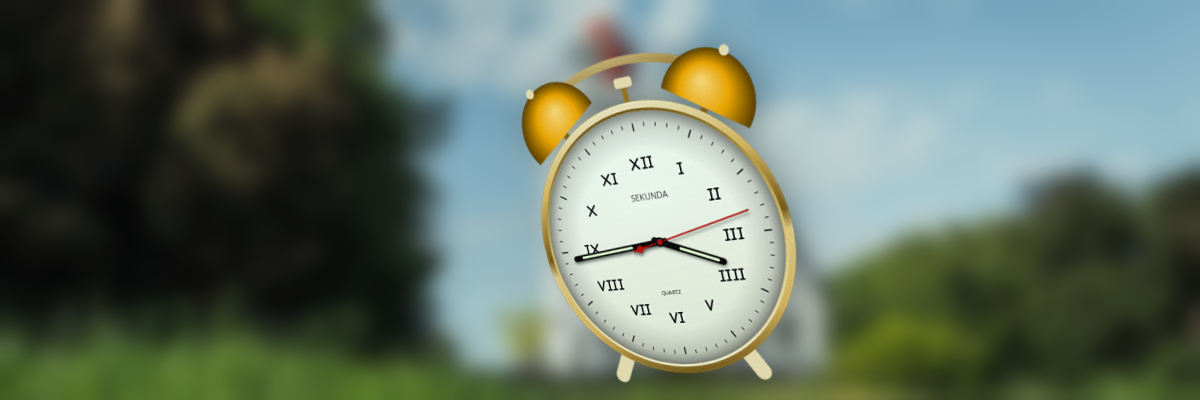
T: 3 h 44 min 13 s
